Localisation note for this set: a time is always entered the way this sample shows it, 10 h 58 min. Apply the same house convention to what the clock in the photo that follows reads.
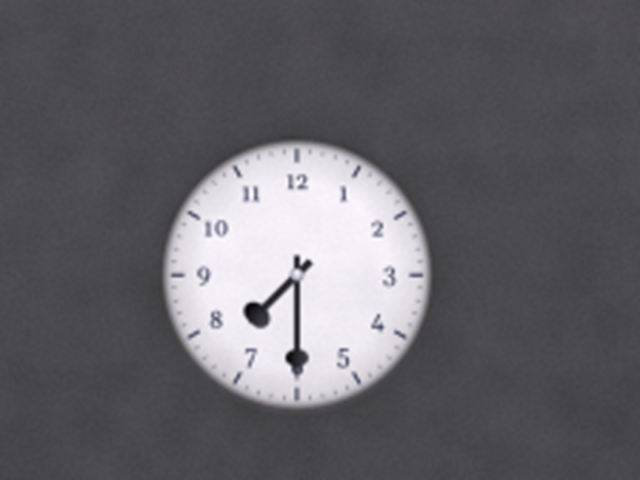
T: 7 h 30 min
